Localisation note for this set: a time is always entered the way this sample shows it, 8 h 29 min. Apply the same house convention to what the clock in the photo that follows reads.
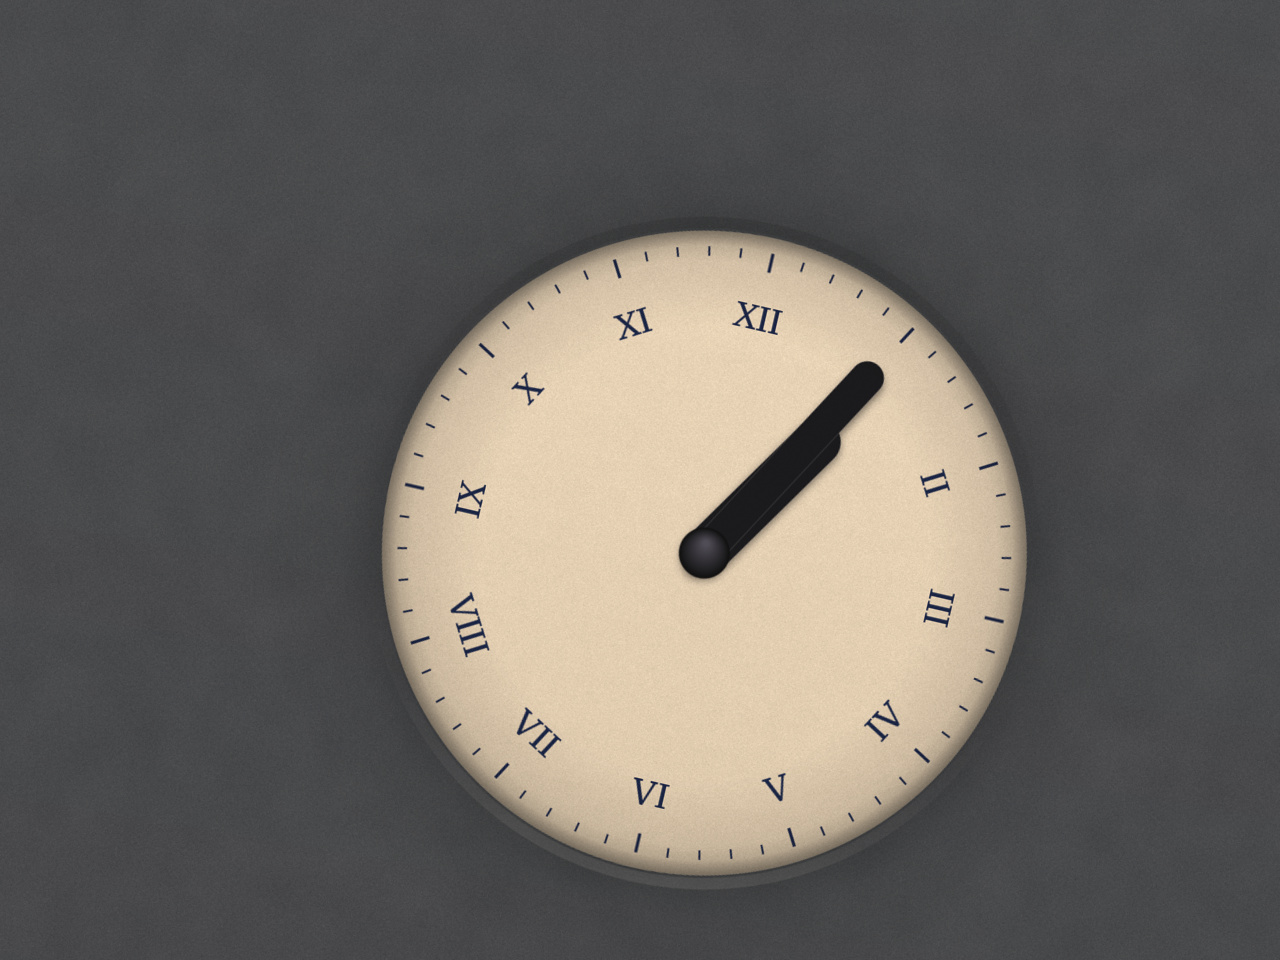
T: 1 h 05 min
